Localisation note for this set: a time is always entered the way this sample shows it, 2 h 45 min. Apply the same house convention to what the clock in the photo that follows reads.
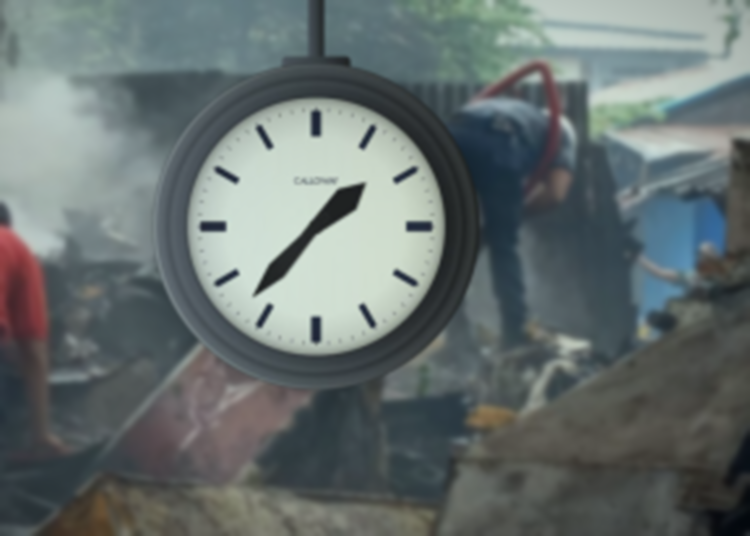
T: 1 h 37 min
